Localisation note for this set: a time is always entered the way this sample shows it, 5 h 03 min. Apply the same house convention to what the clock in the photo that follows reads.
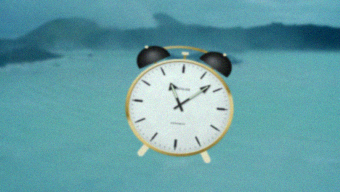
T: 11 h 08 min
